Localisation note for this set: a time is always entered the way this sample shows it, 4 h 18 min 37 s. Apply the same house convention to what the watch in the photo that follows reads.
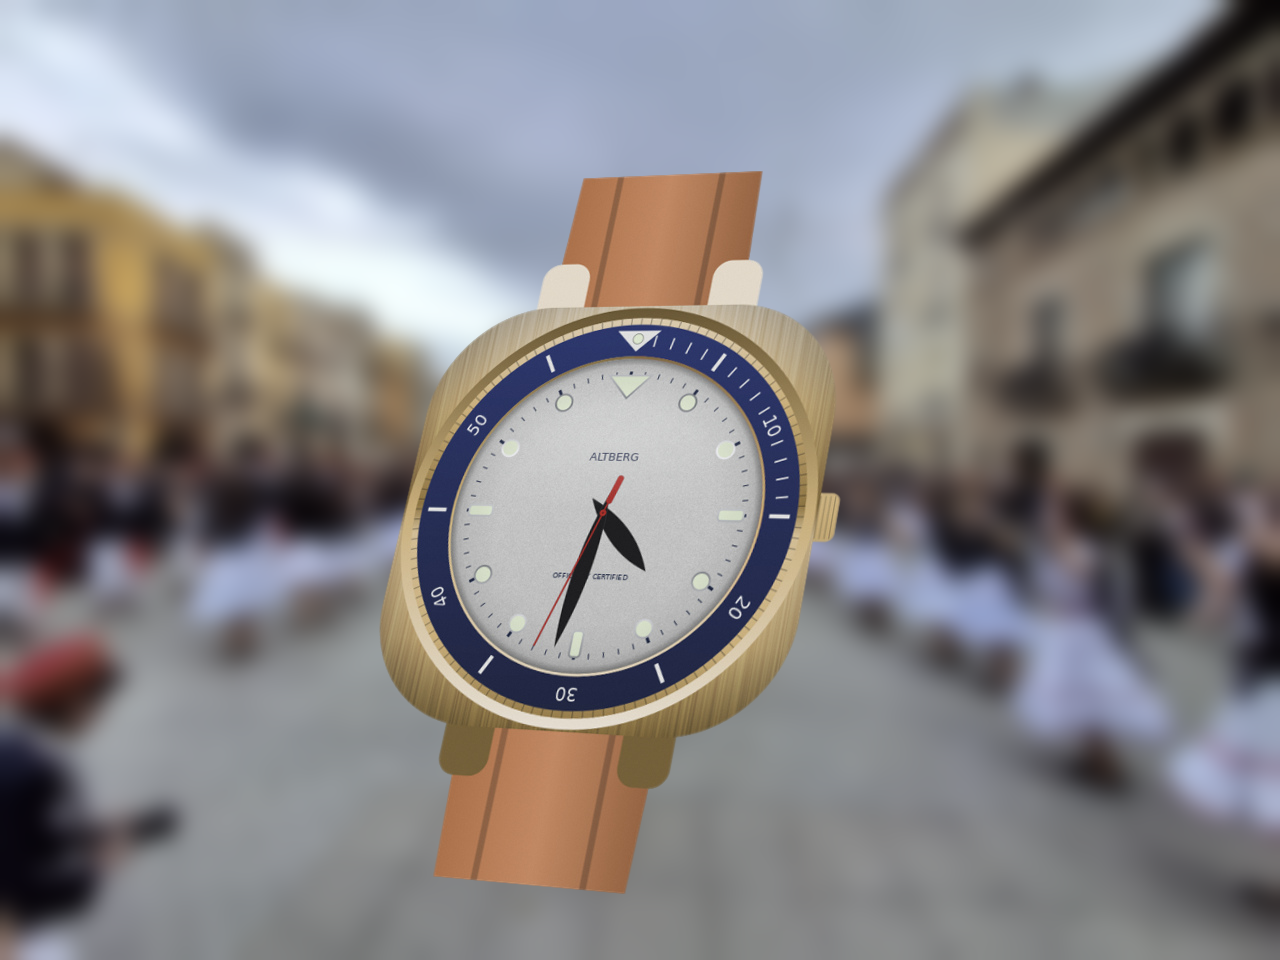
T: 4 h 31 min 33 s
